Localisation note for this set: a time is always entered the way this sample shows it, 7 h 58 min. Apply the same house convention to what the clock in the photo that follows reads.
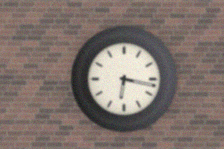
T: 6 h 17 min
